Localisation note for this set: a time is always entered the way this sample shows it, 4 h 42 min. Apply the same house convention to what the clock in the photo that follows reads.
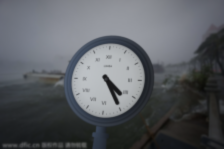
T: 4 h 25 min
